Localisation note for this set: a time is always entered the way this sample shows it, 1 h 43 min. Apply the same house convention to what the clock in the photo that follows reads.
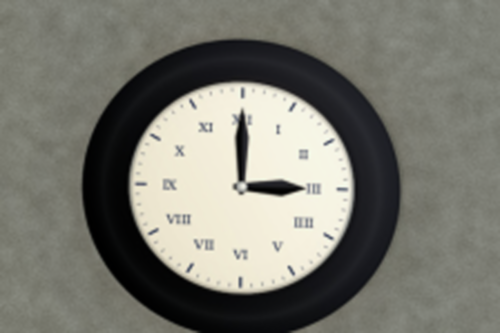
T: 3 h 00 min
